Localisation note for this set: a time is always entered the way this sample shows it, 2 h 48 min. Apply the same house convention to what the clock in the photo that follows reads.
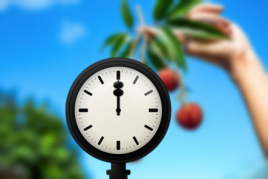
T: 12 h 00 min
